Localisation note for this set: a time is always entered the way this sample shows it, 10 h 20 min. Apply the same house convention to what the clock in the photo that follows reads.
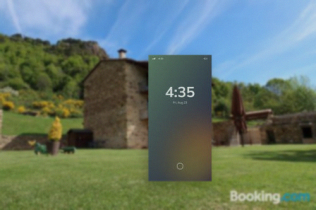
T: 4 h 35 min
